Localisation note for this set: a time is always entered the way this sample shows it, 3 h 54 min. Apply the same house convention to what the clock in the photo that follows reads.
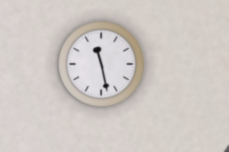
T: 11 h 28 min
